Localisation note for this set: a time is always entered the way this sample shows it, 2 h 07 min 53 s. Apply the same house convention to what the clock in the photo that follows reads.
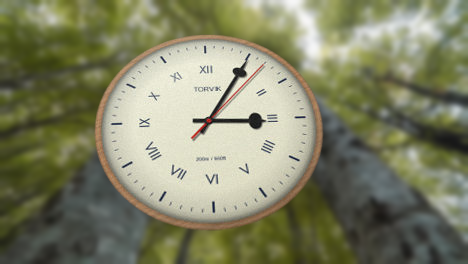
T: 3 h 05 min 07 s
